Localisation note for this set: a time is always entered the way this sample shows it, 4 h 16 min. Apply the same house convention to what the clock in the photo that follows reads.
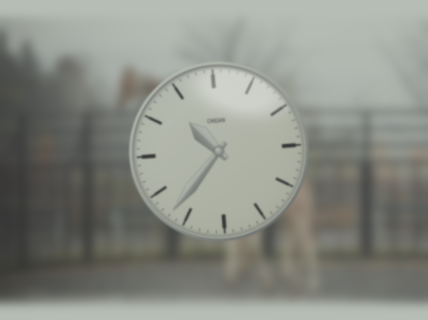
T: 10 h 37 min
